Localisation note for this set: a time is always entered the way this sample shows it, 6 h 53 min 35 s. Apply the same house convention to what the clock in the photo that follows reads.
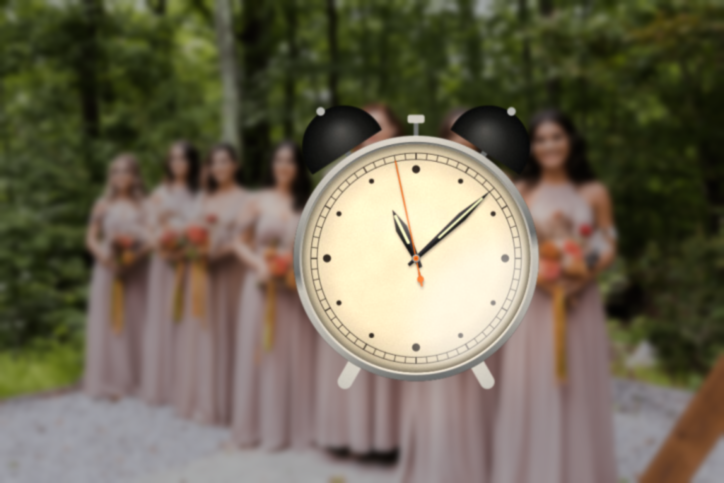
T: 11 h 07 min 58 s
